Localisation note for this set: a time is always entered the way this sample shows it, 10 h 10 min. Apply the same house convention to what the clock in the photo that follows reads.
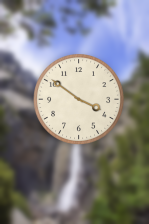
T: 3 h 51 min
